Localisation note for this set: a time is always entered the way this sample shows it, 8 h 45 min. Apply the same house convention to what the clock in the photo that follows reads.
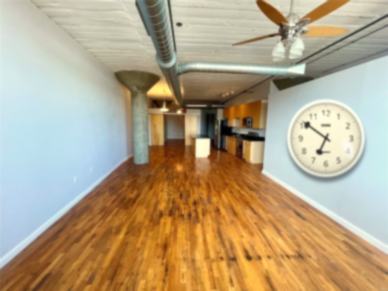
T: 6 h 51 min
